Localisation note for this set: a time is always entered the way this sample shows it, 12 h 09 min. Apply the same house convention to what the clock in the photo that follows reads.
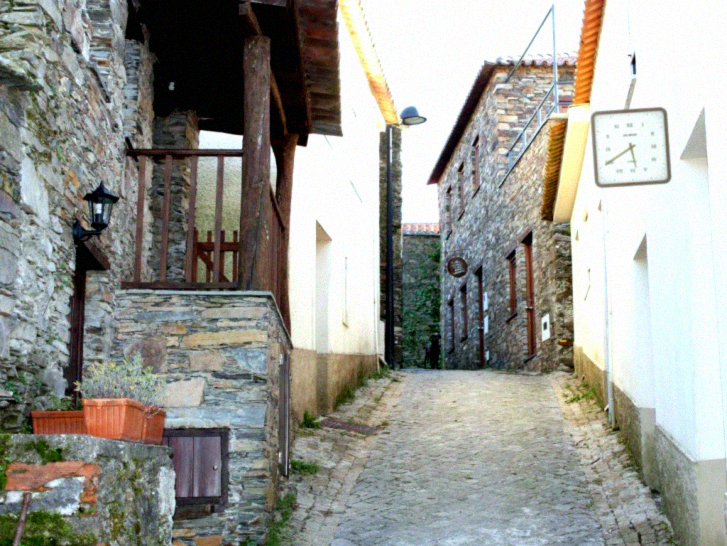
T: 5 h 40 min
